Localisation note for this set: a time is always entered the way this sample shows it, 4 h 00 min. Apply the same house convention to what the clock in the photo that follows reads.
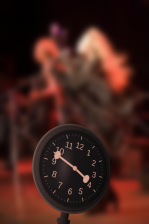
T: 3 h 48 min
